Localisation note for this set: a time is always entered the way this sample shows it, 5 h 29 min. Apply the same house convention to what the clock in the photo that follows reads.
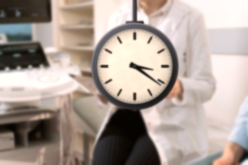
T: 3 h 21 min
